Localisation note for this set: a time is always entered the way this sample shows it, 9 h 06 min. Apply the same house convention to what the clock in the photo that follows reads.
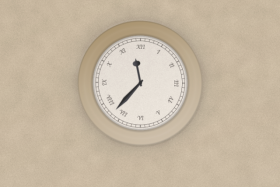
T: 11 h 37 min
